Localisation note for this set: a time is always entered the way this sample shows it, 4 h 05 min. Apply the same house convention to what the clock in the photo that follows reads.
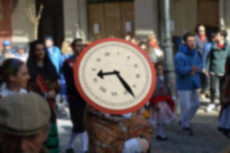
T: 9 h 28 min
